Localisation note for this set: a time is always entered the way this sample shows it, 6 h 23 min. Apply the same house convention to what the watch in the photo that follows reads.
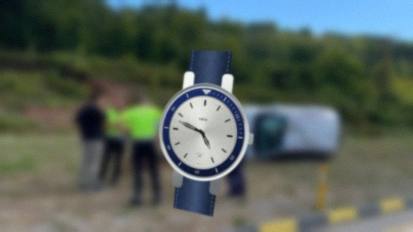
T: 4 h 48 min
